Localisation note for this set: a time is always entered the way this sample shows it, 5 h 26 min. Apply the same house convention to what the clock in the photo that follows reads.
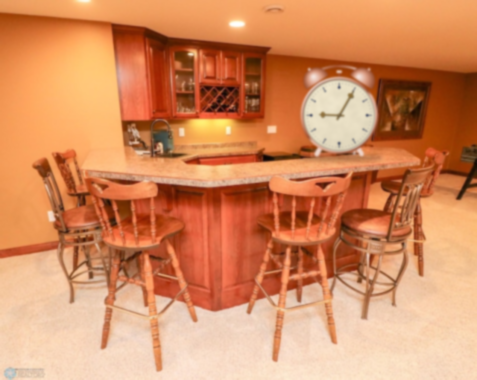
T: 9 h 05 min
